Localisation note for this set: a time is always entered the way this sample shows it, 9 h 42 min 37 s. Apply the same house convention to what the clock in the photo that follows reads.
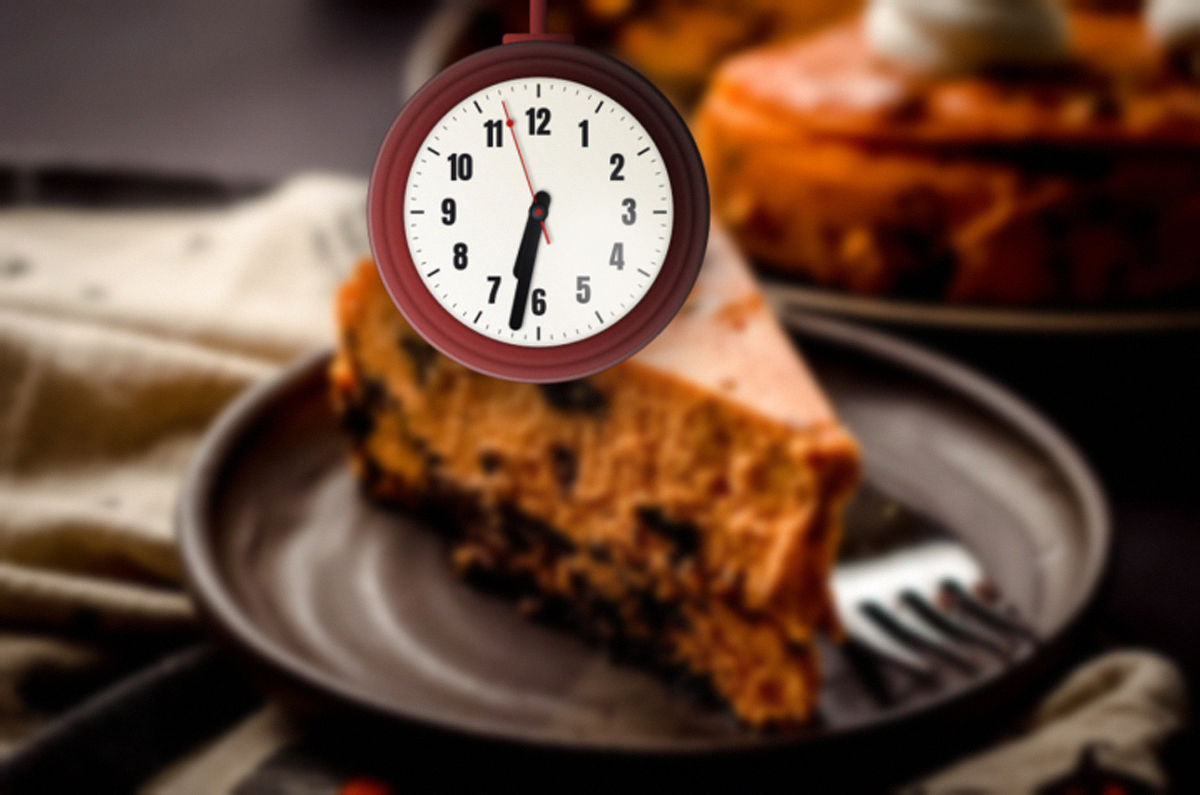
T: 6 h 31 min 57 s
